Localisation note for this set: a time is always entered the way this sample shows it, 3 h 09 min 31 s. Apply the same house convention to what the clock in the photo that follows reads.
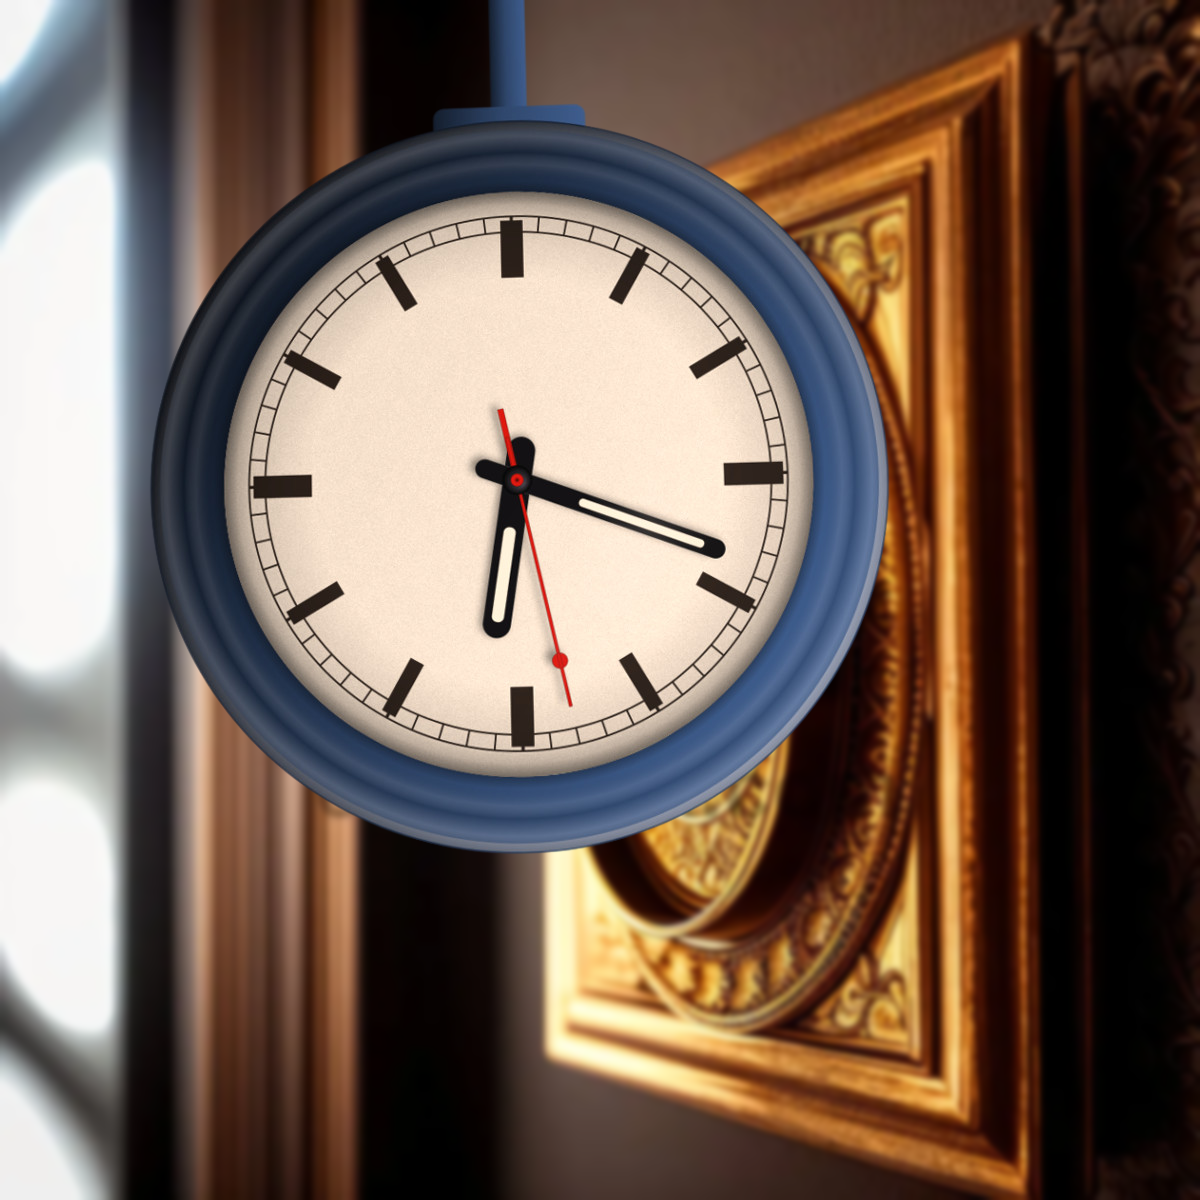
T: 6 h 18 min 28 s
